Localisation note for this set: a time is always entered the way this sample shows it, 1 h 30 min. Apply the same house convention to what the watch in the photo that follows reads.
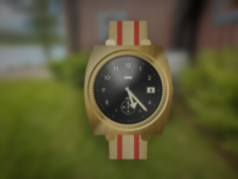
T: 5 h 23 min
